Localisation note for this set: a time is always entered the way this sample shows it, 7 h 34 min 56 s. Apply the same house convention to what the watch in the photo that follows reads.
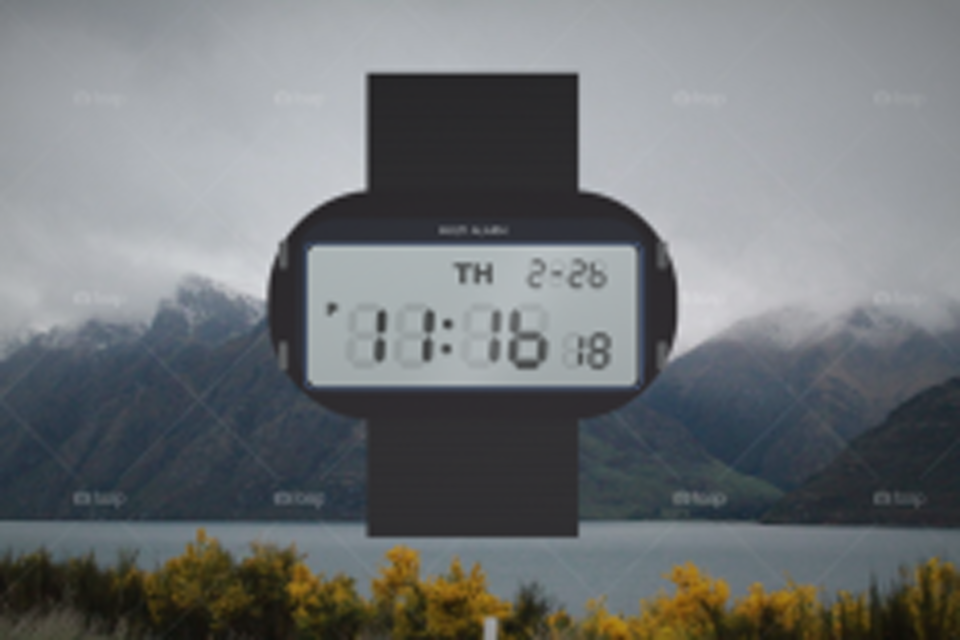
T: 11 h 16 min 18 s
